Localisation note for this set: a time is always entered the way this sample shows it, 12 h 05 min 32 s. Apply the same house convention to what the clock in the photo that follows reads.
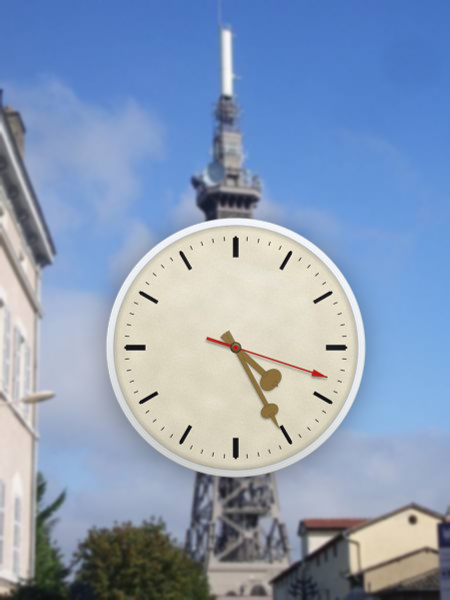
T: 4 h 25 min 18 s
